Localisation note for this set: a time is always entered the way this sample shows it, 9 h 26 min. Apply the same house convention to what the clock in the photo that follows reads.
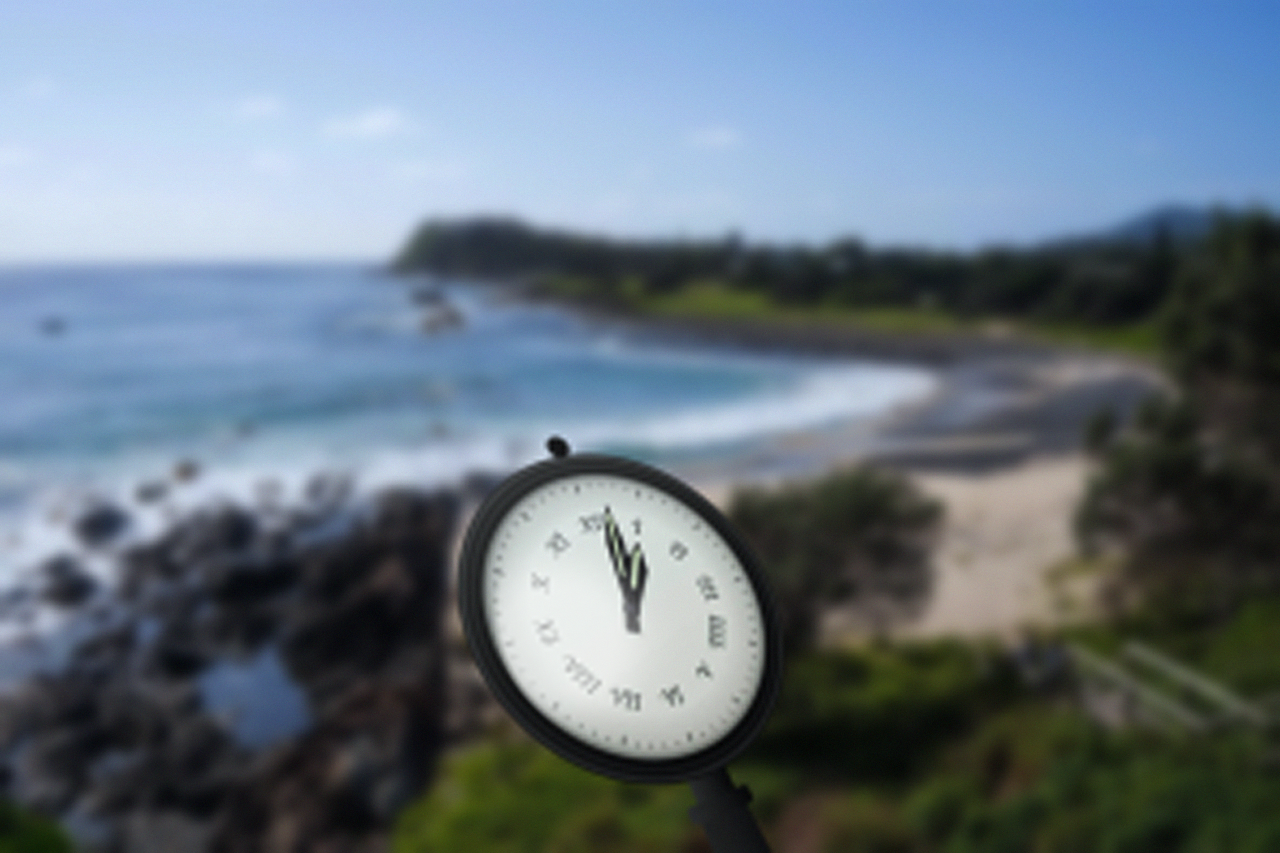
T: 1 h 02 min
